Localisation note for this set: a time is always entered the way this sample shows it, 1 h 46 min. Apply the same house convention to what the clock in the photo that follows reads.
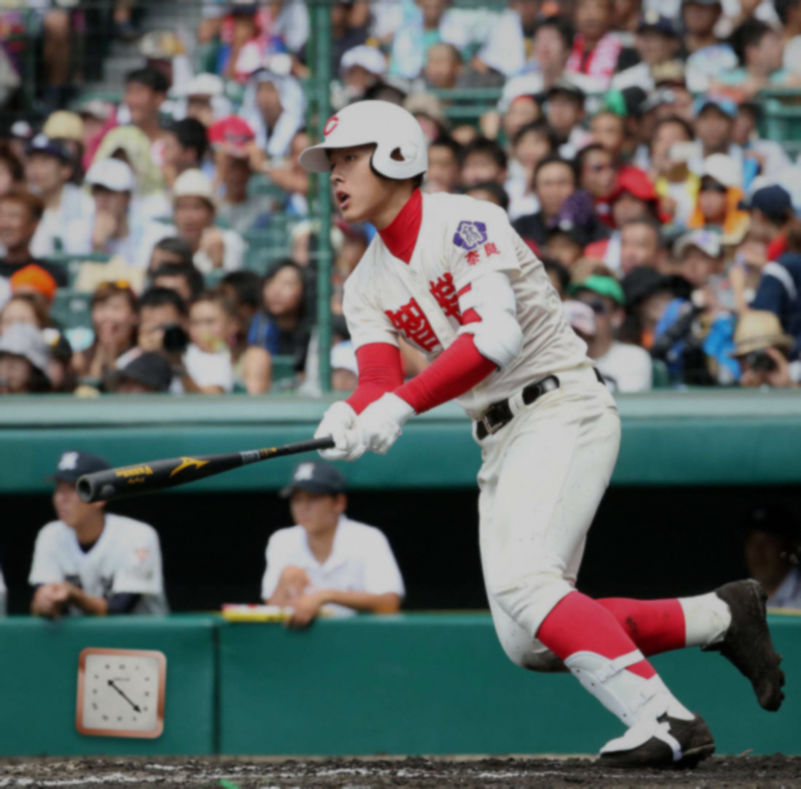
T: 10 h 22 min
